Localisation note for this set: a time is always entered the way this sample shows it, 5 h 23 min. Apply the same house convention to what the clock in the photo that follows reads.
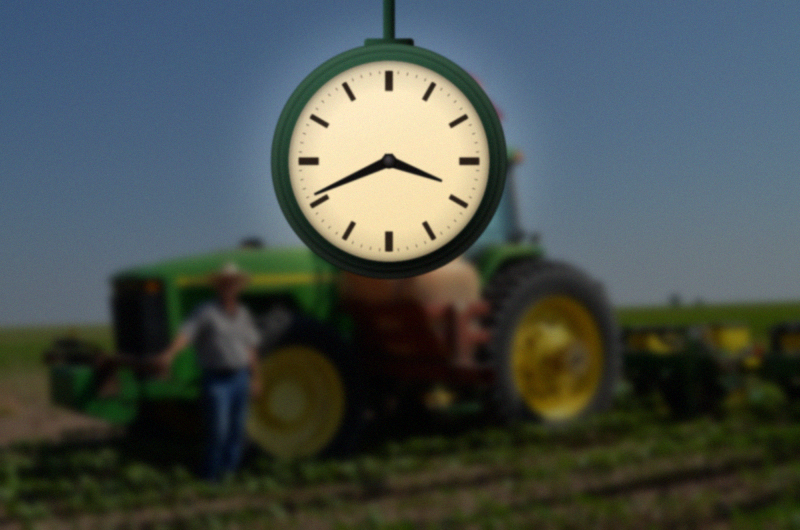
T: 3 h 41 min
